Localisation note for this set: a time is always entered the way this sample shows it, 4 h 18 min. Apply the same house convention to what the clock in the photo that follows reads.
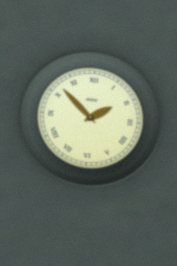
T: 1 h 52 min
